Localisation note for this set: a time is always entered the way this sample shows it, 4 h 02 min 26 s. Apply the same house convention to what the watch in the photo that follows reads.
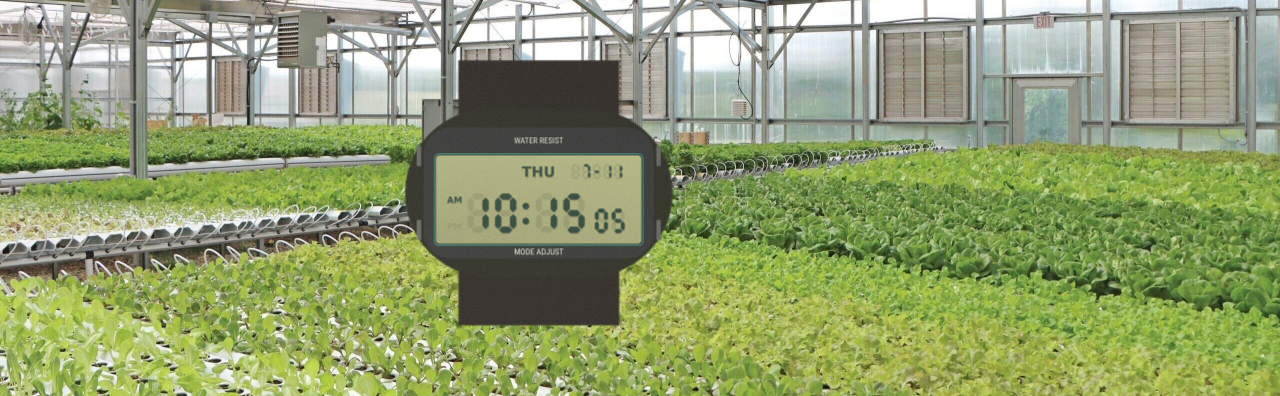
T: 10 h 15 min 05 s
